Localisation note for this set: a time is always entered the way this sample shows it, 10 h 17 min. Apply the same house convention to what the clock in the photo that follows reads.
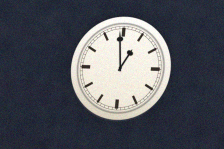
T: 12 h 59 min
